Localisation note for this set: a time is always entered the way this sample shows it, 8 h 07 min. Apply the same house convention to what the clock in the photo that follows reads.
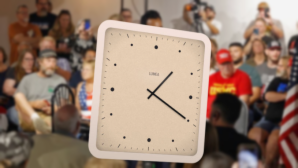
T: 1 h 20 min
